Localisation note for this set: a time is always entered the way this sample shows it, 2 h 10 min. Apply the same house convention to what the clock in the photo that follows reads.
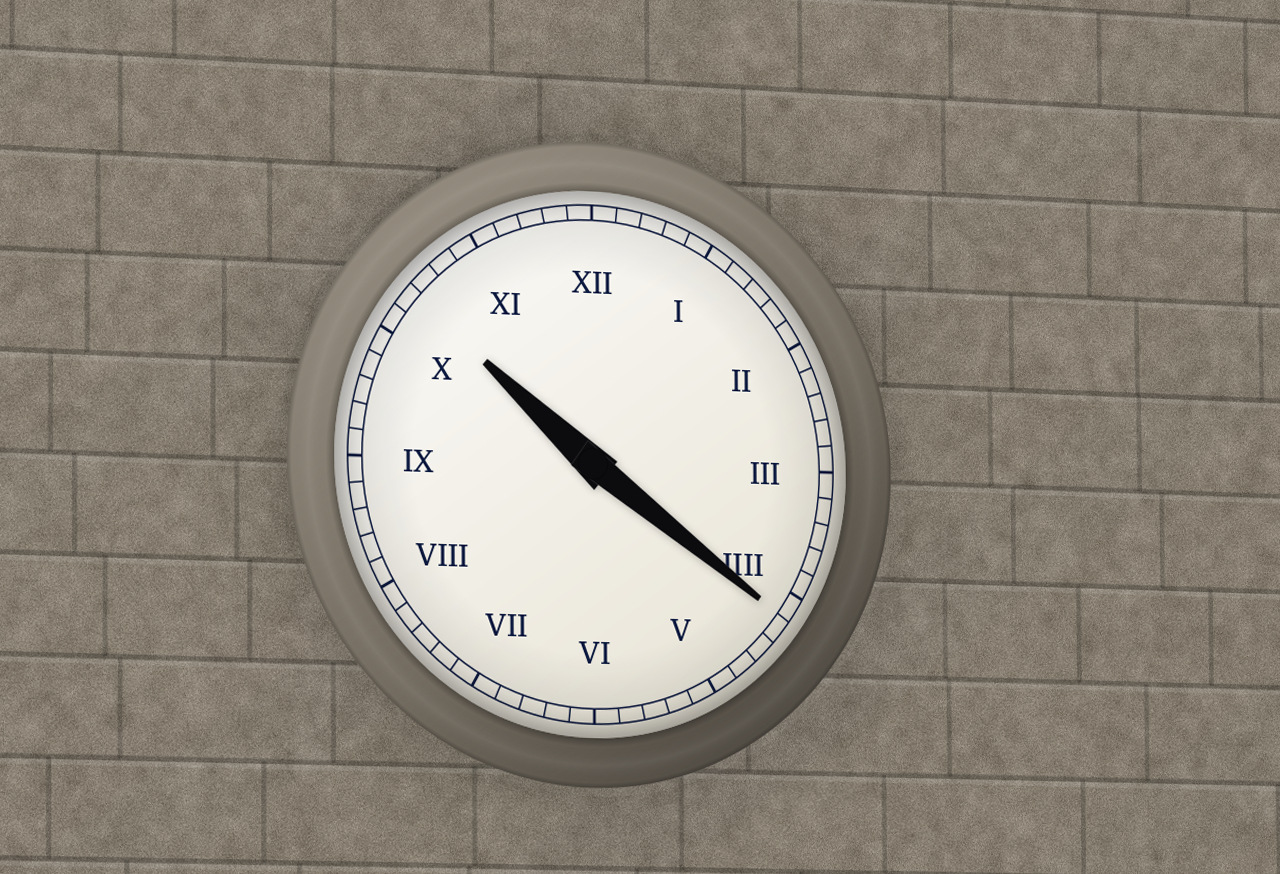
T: 10 h 21 min
